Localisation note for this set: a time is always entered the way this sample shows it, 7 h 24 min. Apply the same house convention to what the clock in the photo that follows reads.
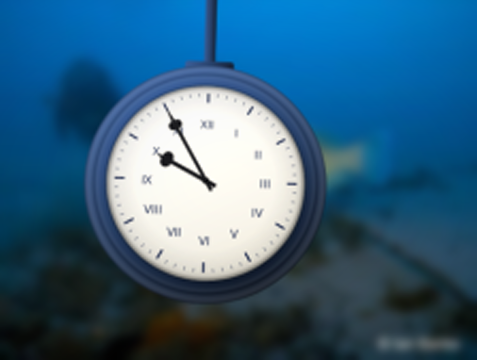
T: 9 h 55 min
